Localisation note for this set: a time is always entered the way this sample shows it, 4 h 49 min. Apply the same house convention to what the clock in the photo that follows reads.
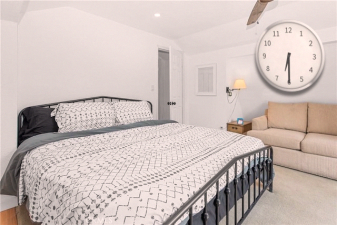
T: 6 h 30 min
